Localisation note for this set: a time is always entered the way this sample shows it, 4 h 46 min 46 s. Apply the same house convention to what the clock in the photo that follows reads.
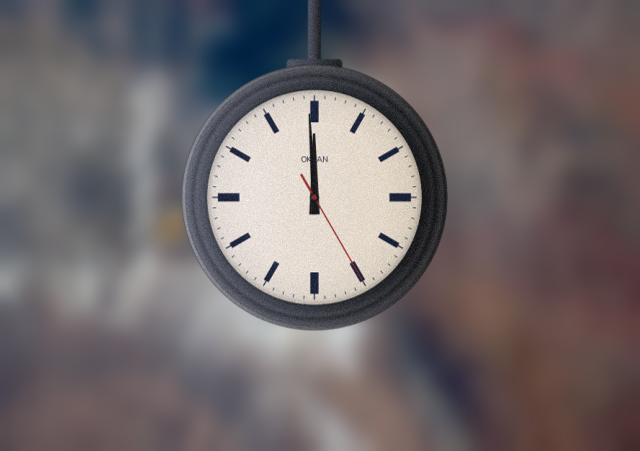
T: 11 h 59 min 25 s
